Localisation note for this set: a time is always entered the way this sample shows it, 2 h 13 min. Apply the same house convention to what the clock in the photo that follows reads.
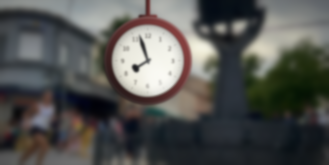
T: 7 h 57 min
